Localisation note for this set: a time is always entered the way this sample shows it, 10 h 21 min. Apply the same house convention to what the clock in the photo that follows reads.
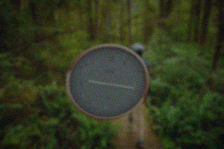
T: 9 h 16 min
